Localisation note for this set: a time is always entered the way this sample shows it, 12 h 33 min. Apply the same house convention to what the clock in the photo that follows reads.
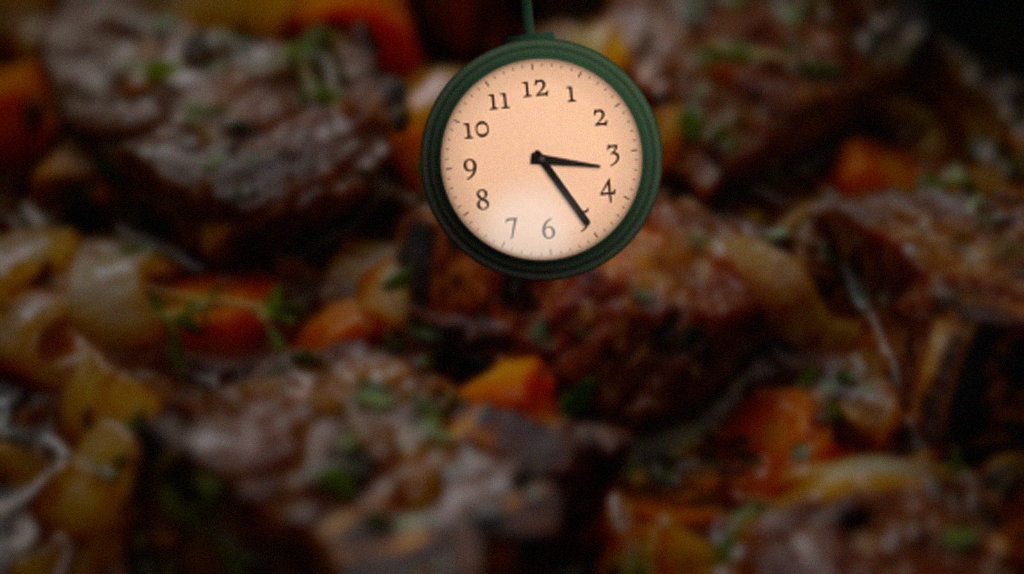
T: 3 h 25 min
